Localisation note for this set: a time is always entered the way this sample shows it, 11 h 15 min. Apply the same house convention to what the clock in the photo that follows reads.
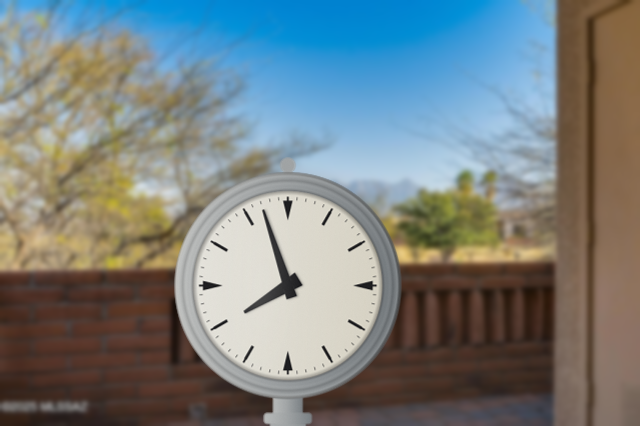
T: 7 h 57 min
